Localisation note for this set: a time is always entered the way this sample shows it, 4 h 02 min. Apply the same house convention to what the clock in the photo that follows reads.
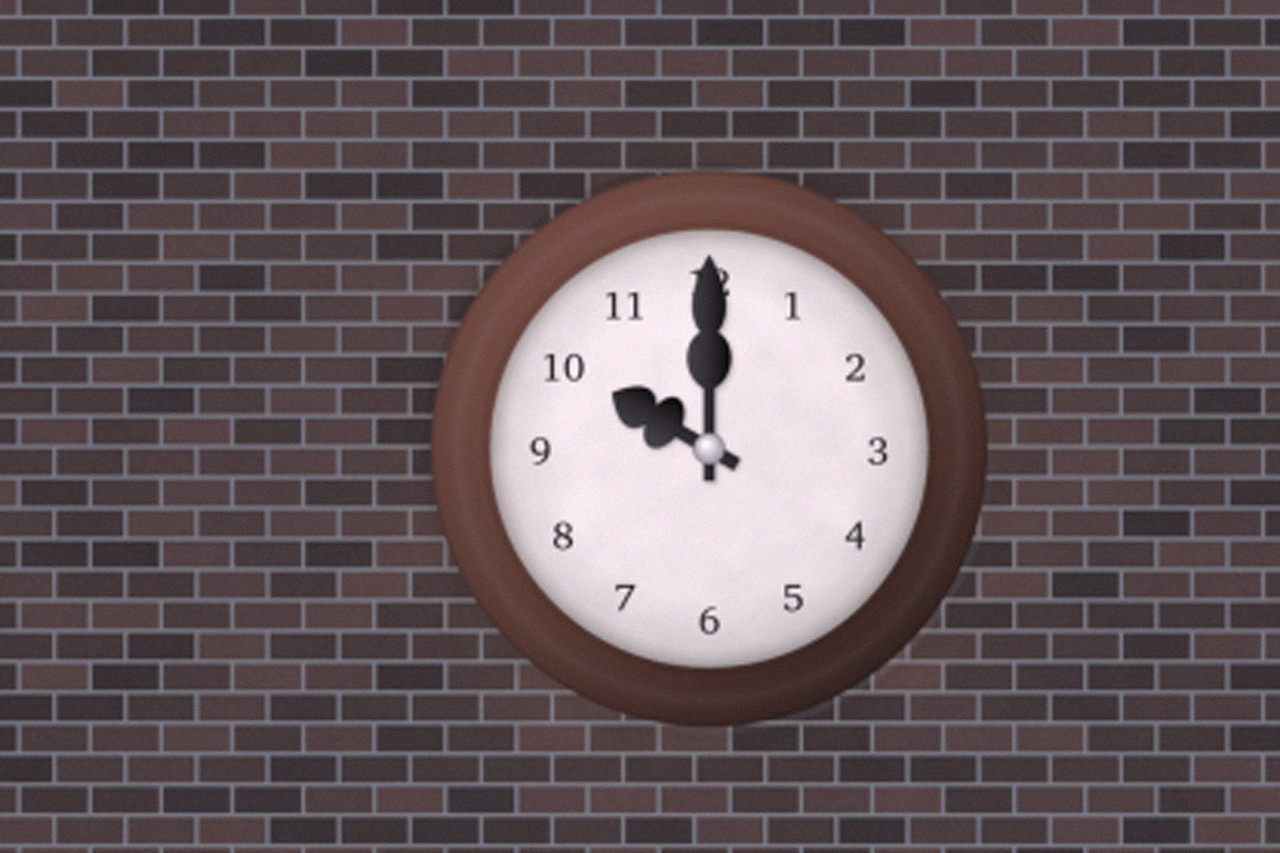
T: 10 h 00 min
